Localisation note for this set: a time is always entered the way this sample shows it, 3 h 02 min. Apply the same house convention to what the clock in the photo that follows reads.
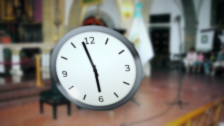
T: 5 h 58 min
